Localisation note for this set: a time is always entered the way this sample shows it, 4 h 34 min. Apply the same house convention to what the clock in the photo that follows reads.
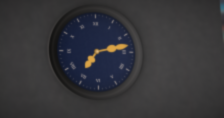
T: 7 h 13 min
